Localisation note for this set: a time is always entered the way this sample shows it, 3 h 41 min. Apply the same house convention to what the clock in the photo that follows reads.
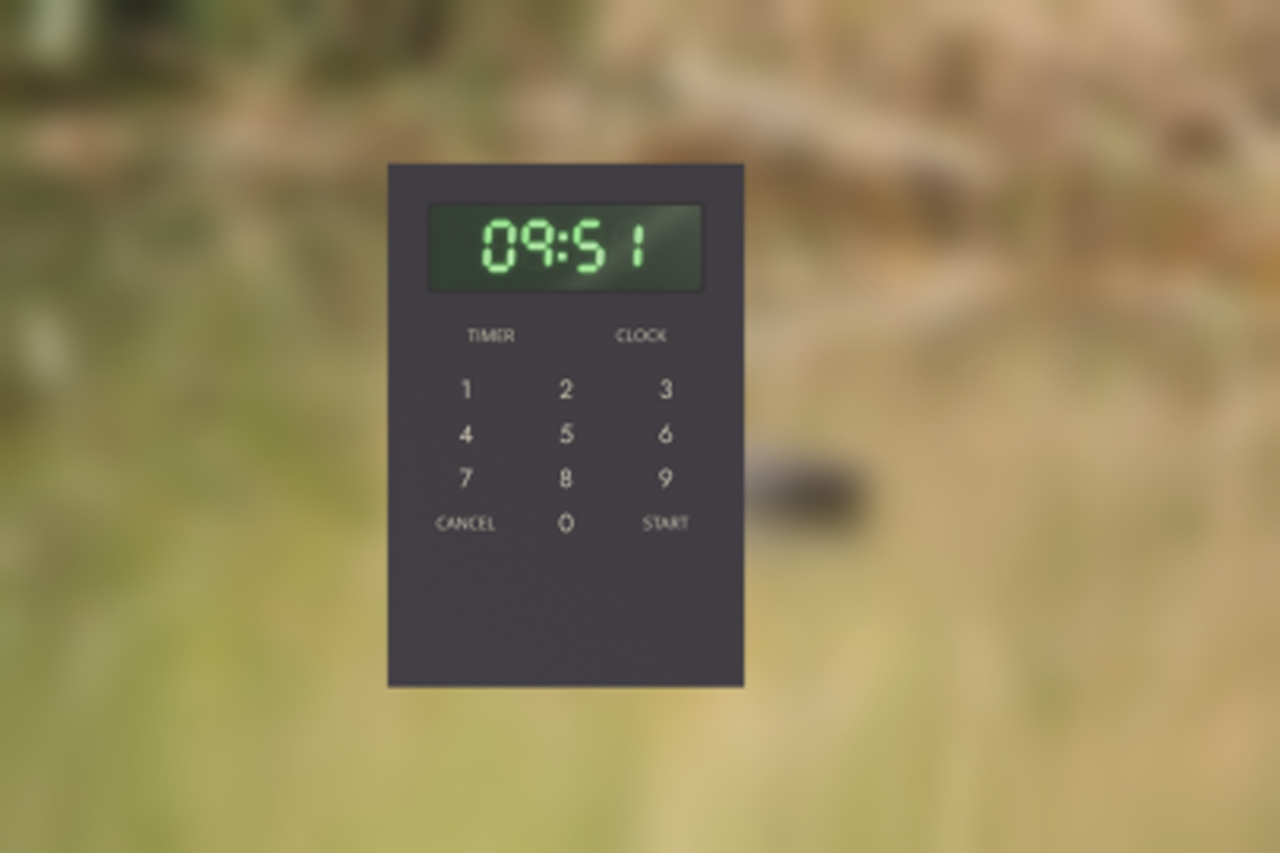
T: 9 h 51 min
